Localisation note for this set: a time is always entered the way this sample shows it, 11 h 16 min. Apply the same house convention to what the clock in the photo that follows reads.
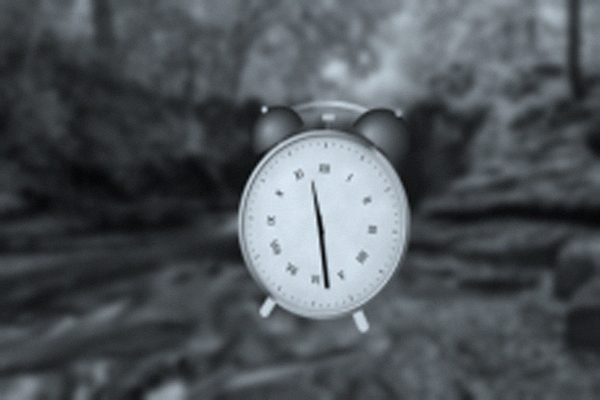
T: 11 h 28 min
